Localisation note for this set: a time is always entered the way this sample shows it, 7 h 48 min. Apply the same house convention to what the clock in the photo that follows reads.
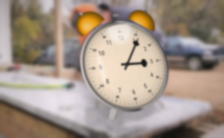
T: 3 h 06 min
